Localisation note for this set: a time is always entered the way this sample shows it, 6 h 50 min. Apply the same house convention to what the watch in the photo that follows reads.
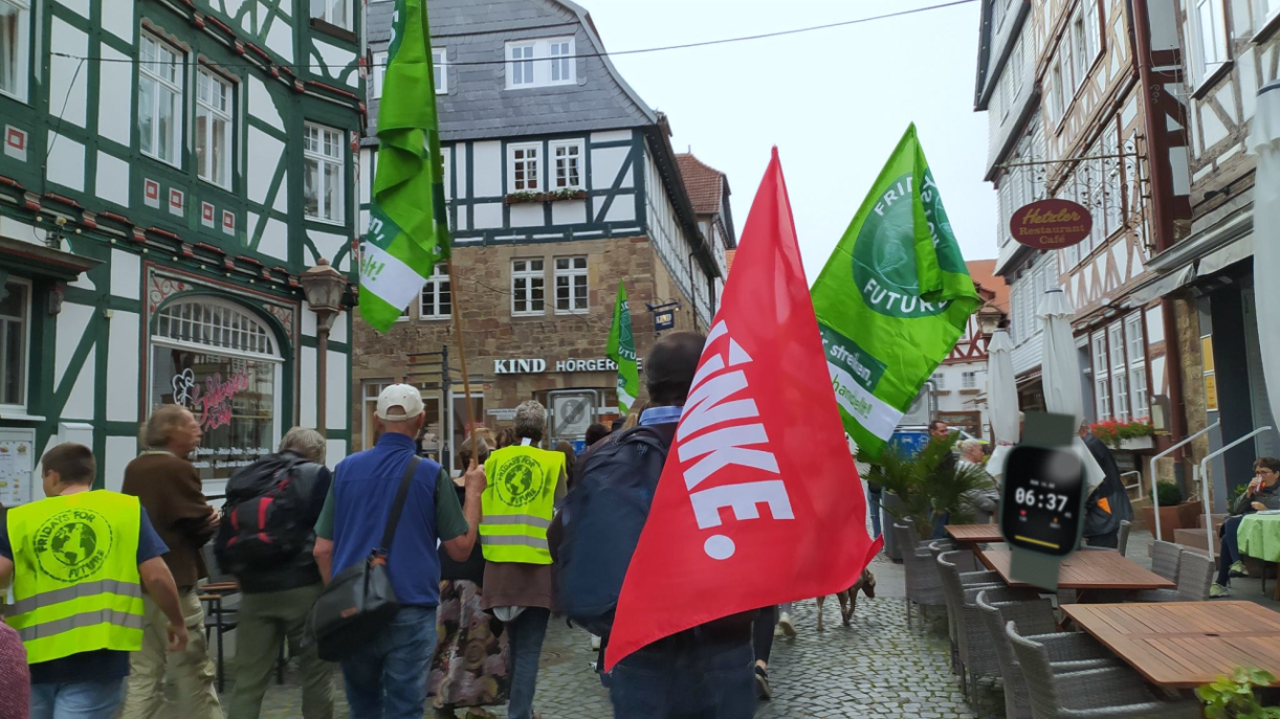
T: 6 h 37 min
